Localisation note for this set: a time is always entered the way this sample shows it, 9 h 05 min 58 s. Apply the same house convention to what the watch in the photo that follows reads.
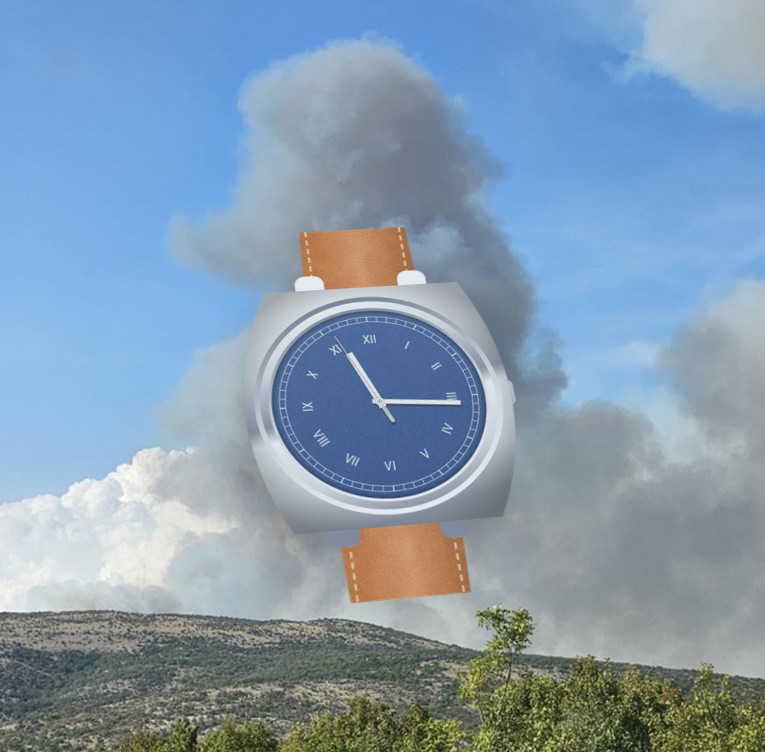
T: 11 h 15 min 56 s
